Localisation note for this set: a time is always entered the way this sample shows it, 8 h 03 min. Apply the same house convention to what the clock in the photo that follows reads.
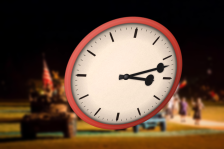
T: 3 h 12 min
